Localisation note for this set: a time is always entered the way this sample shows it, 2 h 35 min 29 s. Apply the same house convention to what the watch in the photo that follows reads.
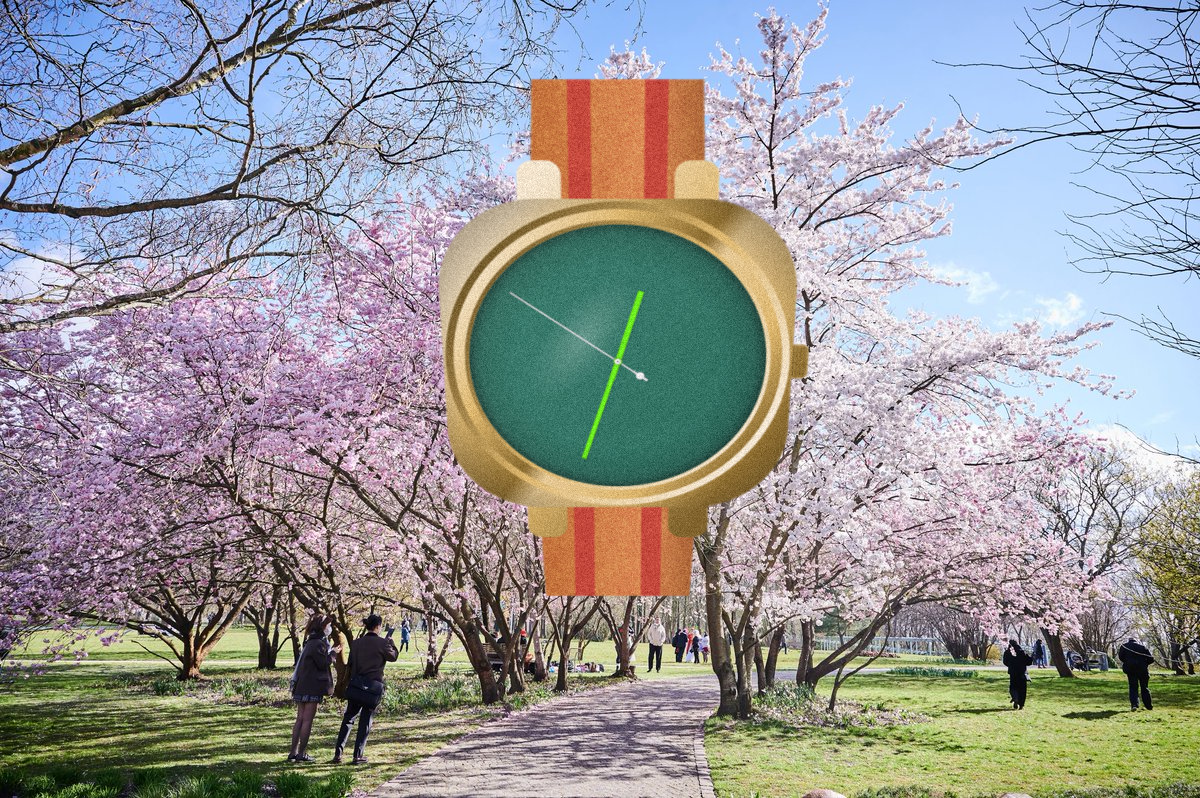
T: 12 h 32 min 51 s
